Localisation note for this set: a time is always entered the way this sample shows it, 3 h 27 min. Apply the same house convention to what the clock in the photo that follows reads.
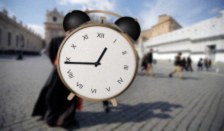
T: 12 h 44 min
